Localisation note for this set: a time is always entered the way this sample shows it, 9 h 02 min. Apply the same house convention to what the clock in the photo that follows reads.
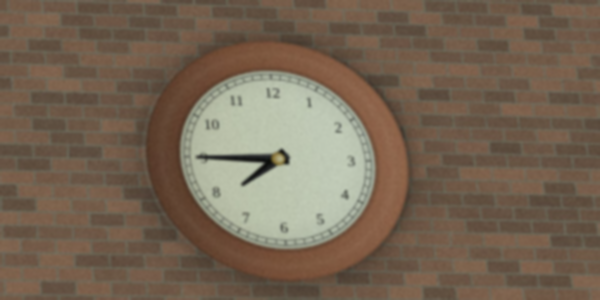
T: 7 h 45 min
